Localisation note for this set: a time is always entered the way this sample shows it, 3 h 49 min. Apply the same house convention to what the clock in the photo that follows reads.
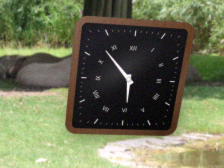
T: 5 h 53 min
